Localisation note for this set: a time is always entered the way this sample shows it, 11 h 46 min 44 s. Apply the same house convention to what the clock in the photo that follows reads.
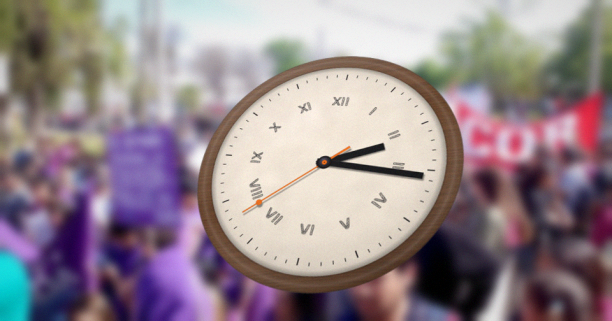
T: 2 h 15 min 38 s
